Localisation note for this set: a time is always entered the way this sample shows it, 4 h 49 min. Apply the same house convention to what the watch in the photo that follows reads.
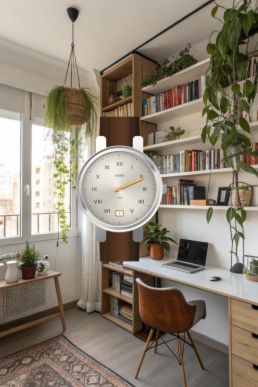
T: 2 h 11 min
